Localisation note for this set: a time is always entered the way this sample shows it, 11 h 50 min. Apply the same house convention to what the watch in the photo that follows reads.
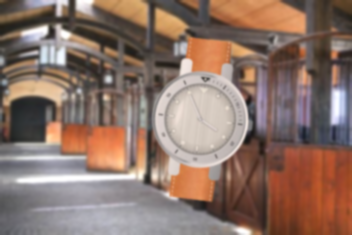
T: 3 h 55 min
